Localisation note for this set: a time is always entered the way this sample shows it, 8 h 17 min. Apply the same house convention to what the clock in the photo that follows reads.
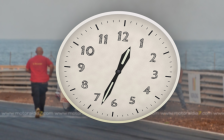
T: 12 h 33 min
